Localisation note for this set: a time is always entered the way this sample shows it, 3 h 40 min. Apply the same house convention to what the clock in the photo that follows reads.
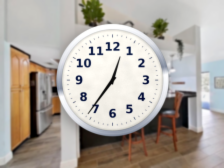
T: 12 h 36 min
